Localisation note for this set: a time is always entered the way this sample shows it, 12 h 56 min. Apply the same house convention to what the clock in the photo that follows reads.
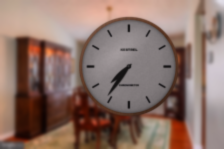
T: 7 h 36 min
